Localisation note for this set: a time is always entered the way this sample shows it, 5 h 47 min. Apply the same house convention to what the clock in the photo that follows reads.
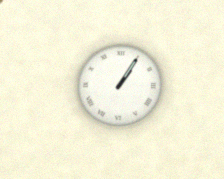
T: 1 h 05 min
